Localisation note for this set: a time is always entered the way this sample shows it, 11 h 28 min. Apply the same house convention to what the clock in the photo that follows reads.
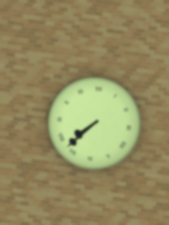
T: 7 h 37 min
